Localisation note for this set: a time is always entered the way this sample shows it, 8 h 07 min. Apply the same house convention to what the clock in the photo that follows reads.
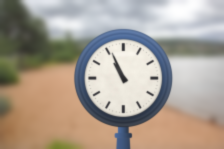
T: 10 h 56 min
